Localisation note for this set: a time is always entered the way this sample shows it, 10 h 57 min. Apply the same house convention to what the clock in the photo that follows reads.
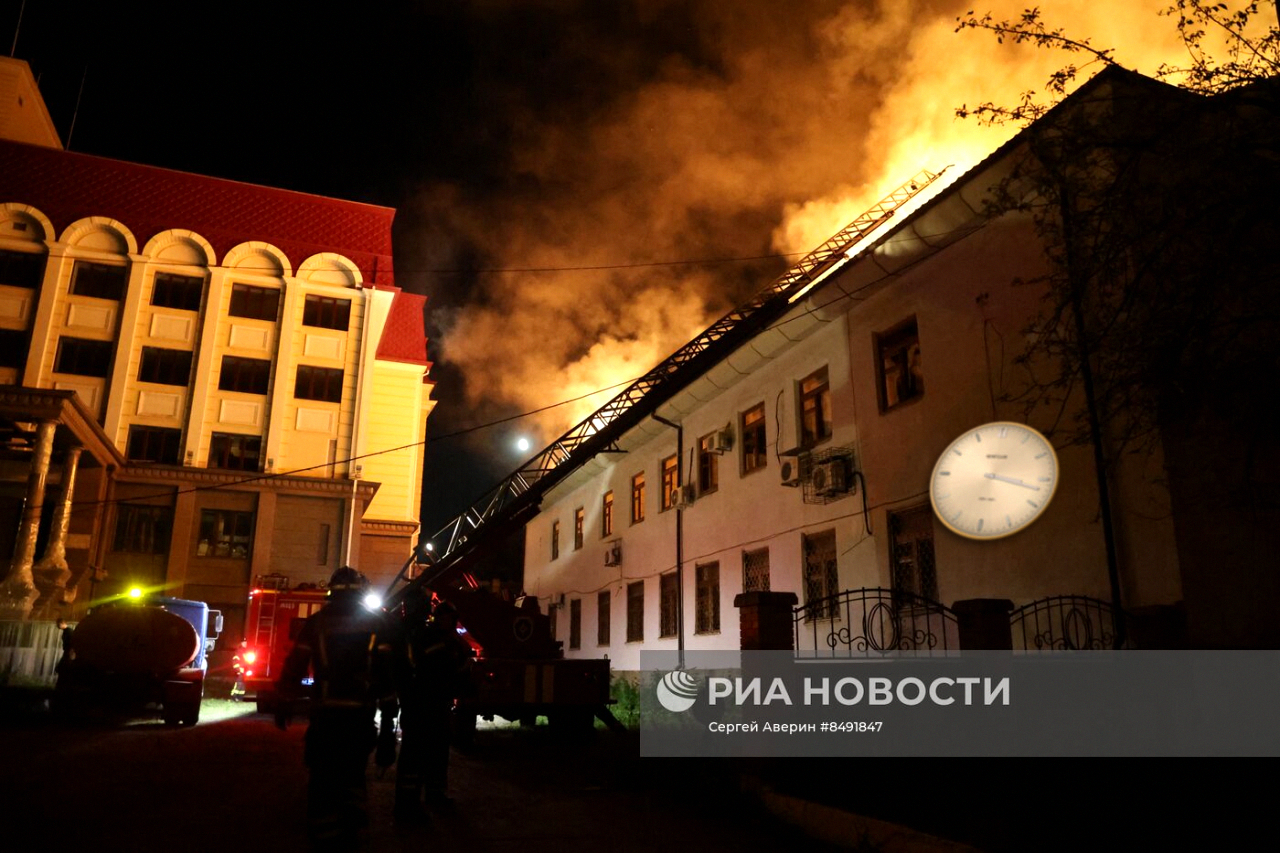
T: 3 h 17 min
